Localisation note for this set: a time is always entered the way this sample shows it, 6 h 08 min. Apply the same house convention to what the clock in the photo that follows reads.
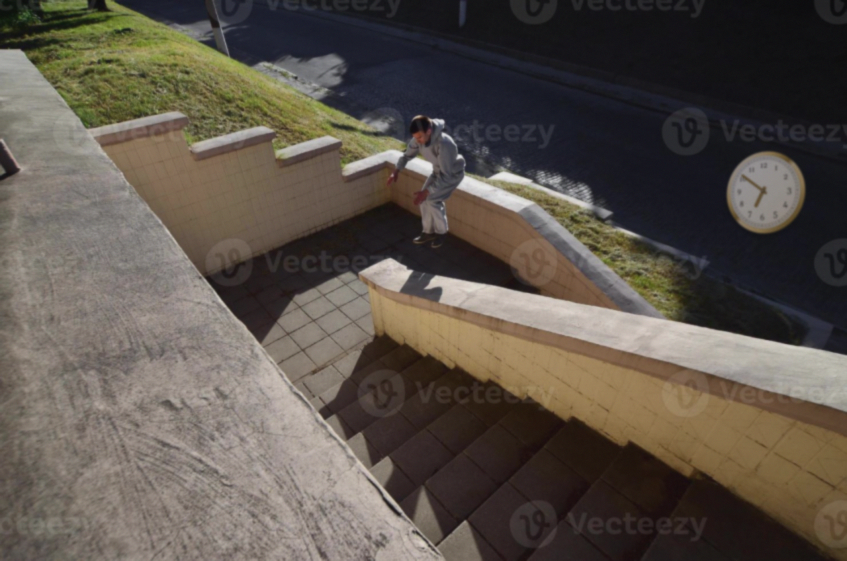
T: 6 h 51 min
